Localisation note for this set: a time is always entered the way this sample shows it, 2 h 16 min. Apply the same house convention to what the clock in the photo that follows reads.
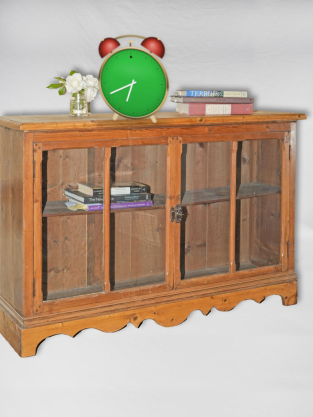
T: 6 h 41 min
